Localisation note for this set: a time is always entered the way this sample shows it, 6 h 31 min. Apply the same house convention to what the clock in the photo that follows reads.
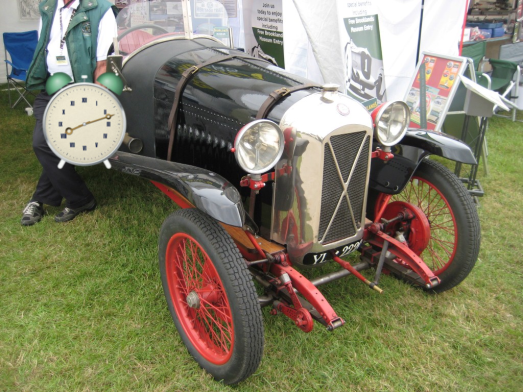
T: 8 h 12 min
